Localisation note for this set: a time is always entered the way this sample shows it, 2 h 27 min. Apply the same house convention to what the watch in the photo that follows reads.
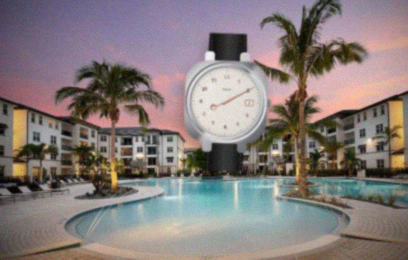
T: 8 h 10 min
